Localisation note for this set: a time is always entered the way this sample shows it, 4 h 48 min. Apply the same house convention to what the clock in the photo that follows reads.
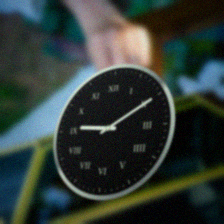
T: 9 h 10 min
